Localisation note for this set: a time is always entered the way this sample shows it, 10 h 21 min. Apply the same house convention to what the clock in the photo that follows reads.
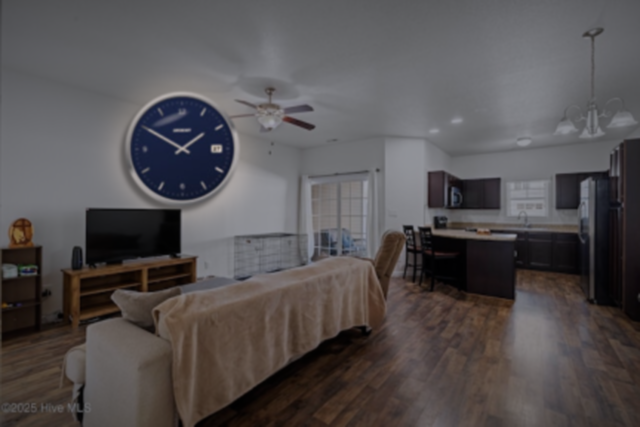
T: 1 h 50 min
